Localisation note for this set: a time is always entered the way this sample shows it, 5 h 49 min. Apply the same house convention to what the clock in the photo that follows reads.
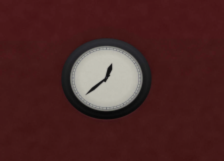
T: 12 h 38 min
